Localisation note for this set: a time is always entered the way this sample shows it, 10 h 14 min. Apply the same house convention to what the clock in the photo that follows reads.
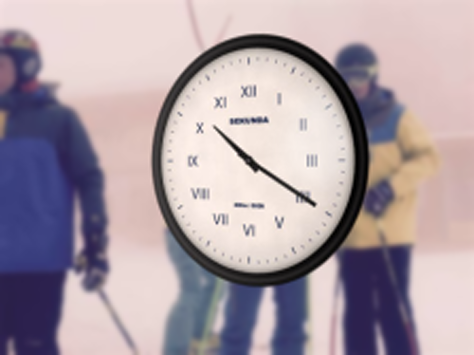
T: 10 h 20 min
